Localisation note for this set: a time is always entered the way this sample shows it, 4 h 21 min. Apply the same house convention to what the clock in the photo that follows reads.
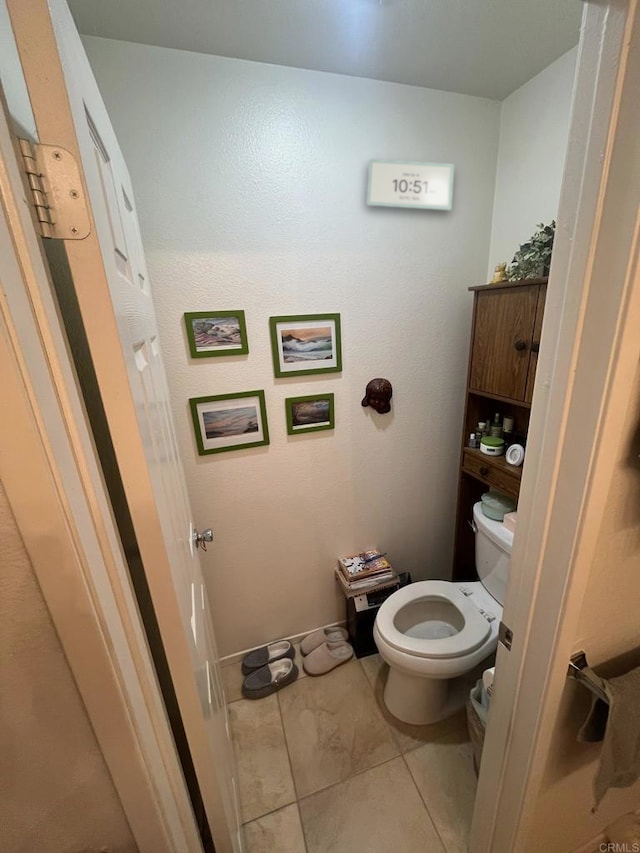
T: 10 h 51 min
